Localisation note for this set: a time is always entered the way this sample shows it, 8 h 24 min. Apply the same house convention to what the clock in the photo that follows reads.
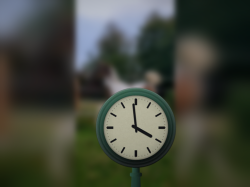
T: 3 h 59 min
